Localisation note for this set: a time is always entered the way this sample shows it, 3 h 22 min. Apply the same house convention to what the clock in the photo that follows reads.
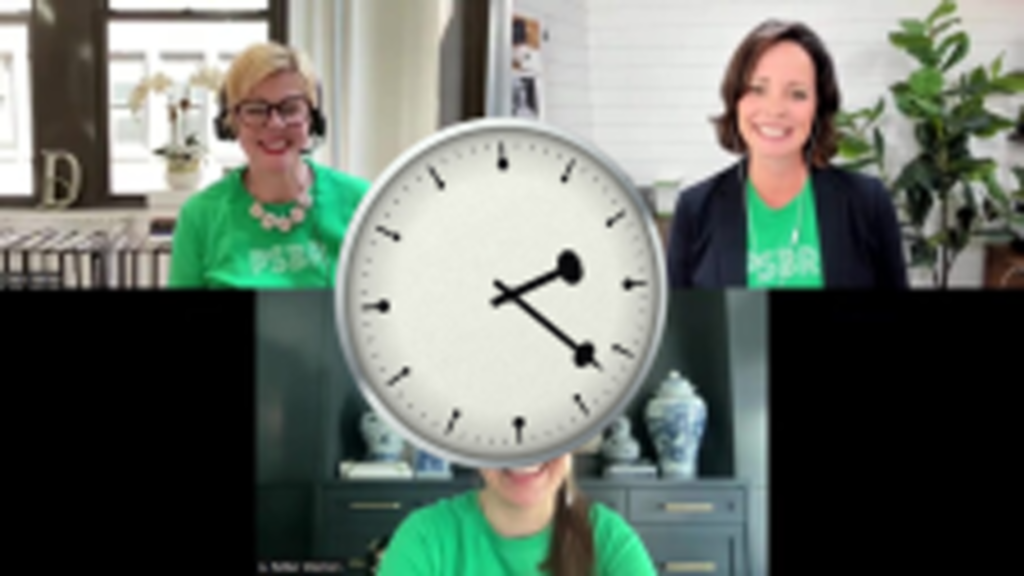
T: 2 h 22 min
